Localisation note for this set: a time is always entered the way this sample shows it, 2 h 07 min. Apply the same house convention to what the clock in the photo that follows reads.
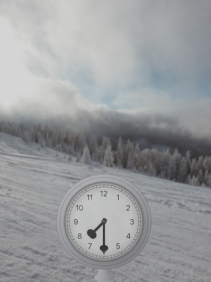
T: 7 h 30 min
